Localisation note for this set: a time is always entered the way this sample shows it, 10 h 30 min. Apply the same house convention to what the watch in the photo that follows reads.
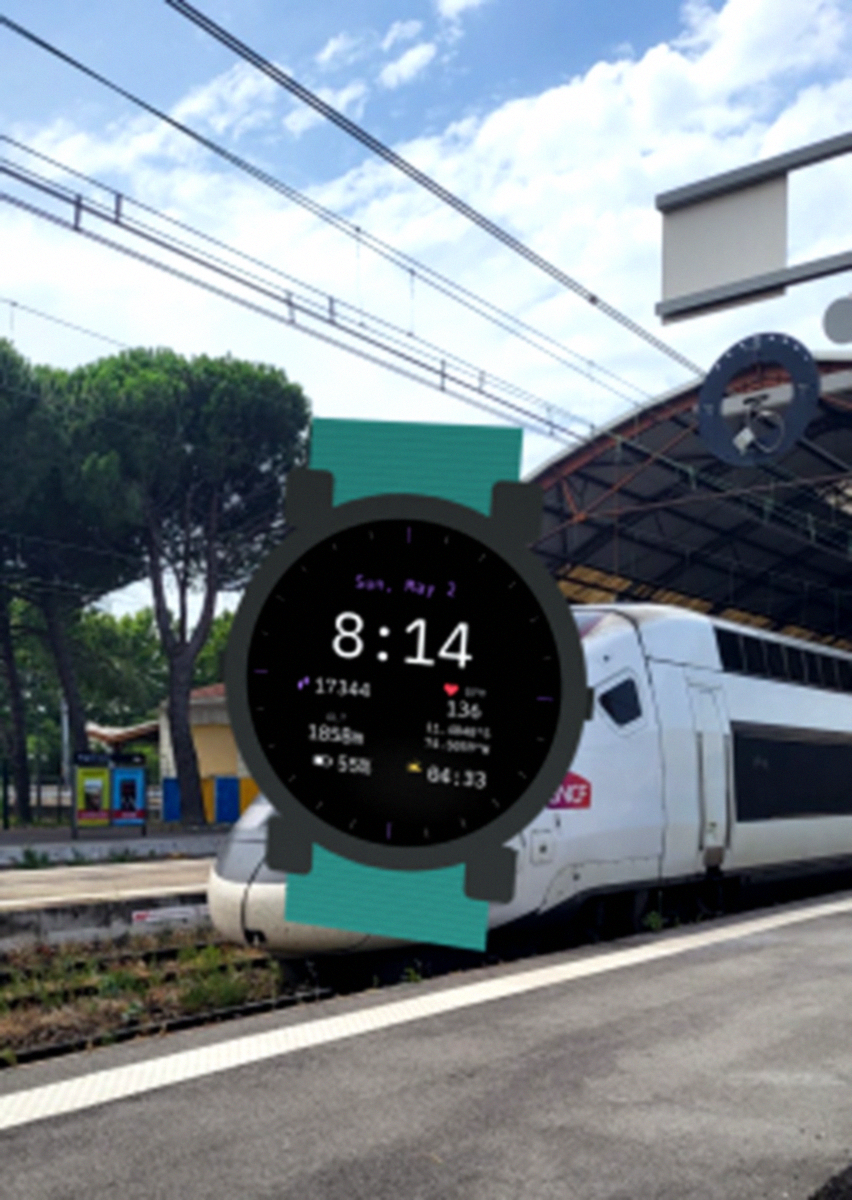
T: 8 h 14 min
